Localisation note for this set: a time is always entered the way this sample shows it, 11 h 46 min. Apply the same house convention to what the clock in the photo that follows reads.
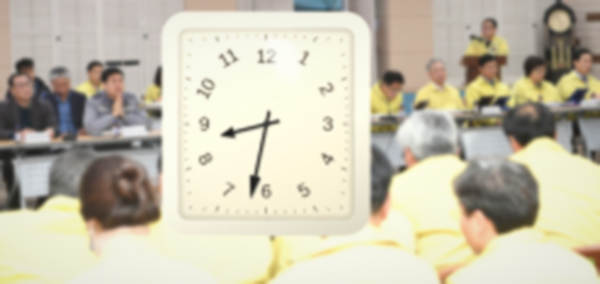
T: 8 h 32 min
